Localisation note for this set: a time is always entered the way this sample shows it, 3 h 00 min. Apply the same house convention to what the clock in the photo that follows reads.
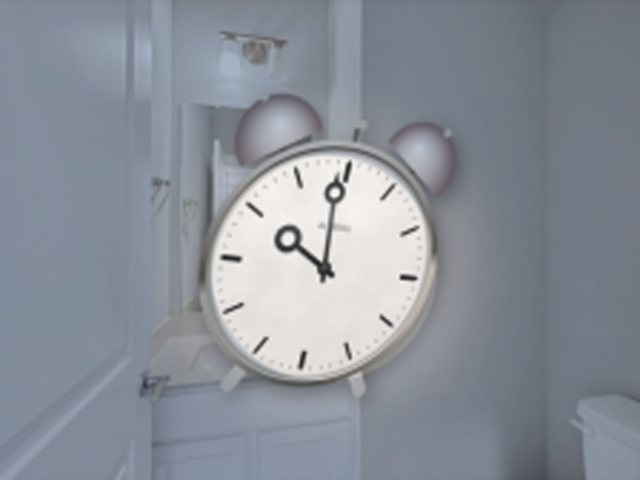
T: 9 h 59 min
